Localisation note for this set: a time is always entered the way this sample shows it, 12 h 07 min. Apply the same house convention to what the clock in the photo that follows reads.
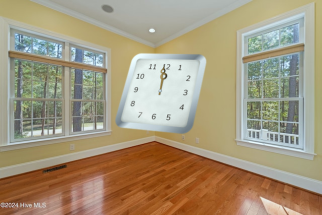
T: 11 h 59 min
